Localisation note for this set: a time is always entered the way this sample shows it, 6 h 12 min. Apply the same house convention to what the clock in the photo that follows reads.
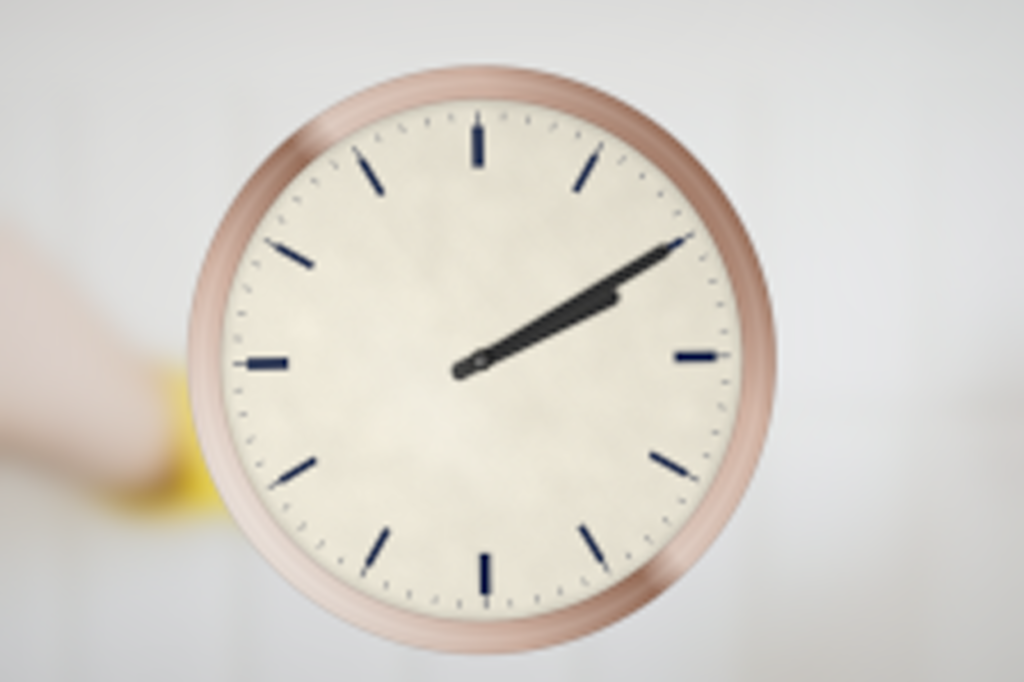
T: 2 h 10 min
